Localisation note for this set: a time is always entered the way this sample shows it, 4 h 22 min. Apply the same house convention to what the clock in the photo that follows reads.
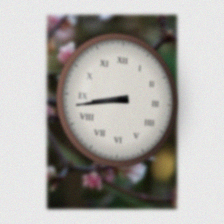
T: 8 h 43 min
